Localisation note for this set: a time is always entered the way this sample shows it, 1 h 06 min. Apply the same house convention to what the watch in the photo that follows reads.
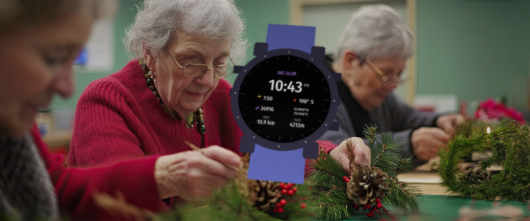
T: 10 h 43 min
